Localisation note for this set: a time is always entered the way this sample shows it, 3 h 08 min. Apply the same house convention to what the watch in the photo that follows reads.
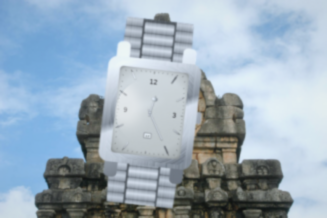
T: 12 h 25 min
